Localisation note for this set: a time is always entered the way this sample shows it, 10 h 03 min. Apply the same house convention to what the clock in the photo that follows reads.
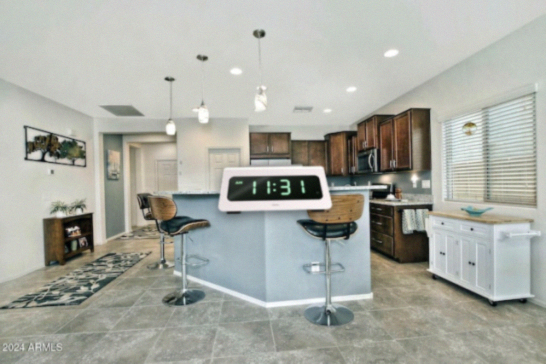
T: 11 h 31 min
